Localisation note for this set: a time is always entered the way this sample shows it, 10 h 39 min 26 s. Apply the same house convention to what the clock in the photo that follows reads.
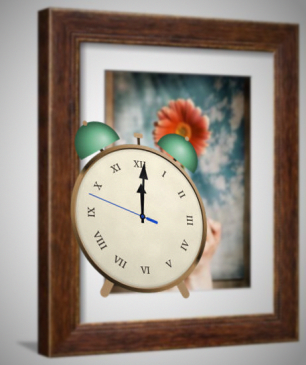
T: 12 h 00 min 48 s
